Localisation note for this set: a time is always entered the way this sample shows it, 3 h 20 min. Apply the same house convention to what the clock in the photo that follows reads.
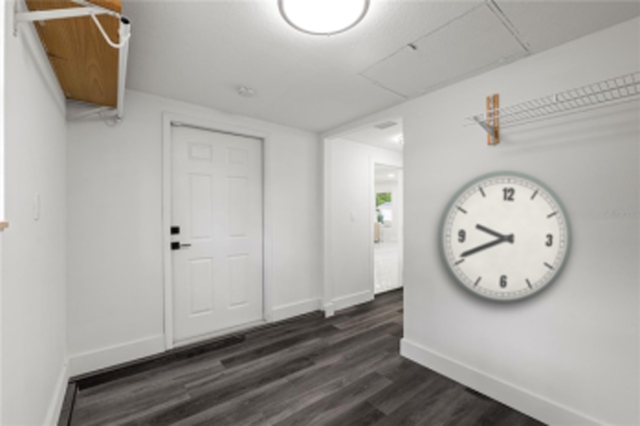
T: 9 h 41 min
